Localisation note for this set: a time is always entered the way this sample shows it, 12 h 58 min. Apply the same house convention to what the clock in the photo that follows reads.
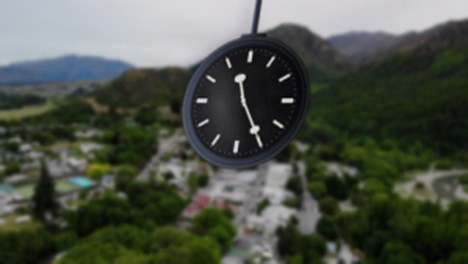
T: 11 h 25 min
